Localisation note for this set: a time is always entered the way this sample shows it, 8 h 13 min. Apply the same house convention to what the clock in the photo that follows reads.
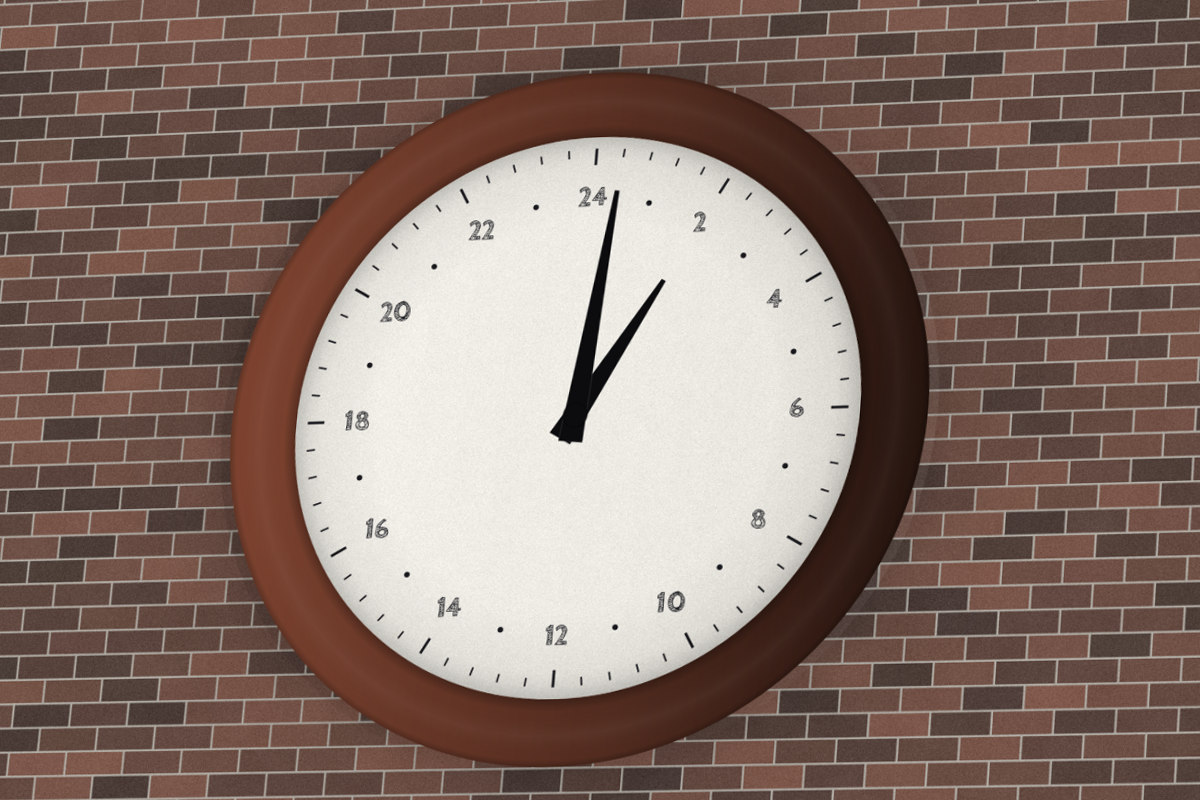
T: 2 h 01 min
